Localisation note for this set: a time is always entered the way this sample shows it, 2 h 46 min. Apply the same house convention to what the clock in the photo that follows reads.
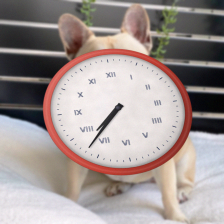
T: 7 h 37 min
